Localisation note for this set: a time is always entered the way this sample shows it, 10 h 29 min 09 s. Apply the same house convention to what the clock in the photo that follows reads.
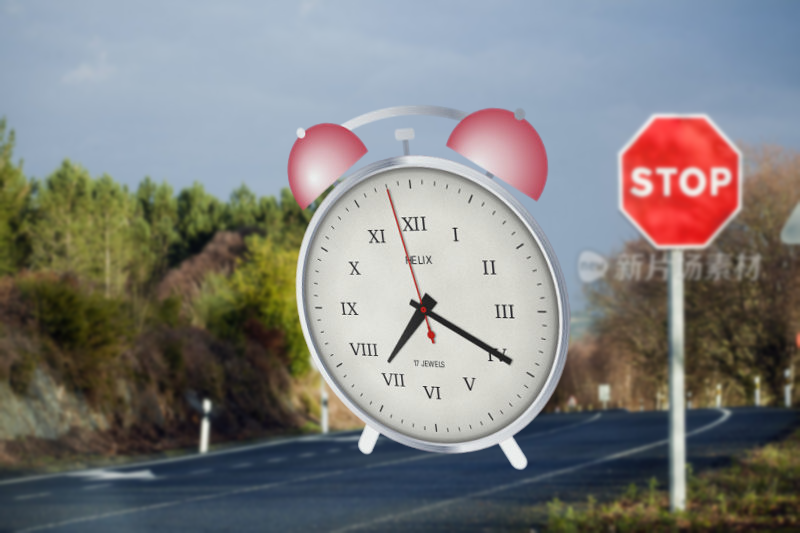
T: 7 h 19 min 58 s
